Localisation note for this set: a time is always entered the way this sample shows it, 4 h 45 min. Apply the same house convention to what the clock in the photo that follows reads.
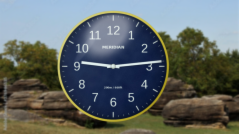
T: 9 h 14 min
